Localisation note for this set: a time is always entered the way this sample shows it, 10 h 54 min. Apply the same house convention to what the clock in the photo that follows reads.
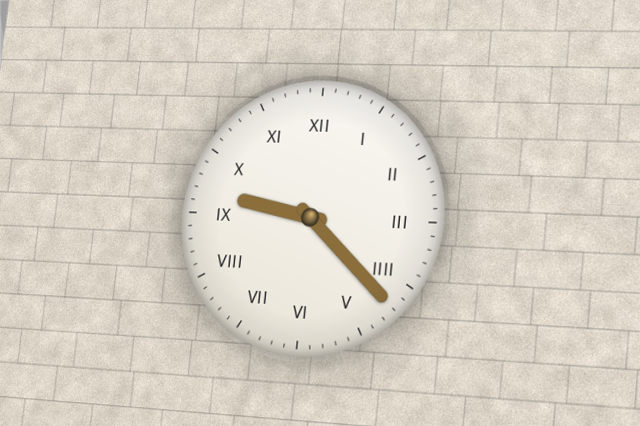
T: 9 h 22 min
